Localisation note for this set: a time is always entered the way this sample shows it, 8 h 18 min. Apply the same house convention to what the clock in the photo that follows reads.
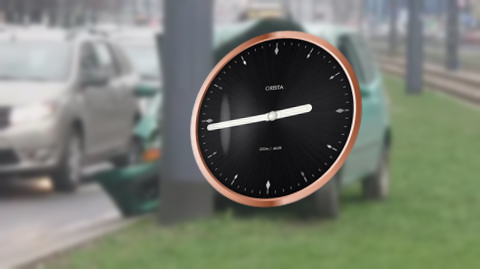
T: 2 h 44 min
